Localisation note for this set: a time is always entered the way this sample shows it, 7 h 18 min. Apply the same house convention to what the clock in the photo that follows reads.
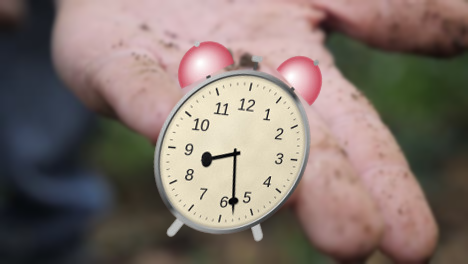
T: 8 h 28 min
